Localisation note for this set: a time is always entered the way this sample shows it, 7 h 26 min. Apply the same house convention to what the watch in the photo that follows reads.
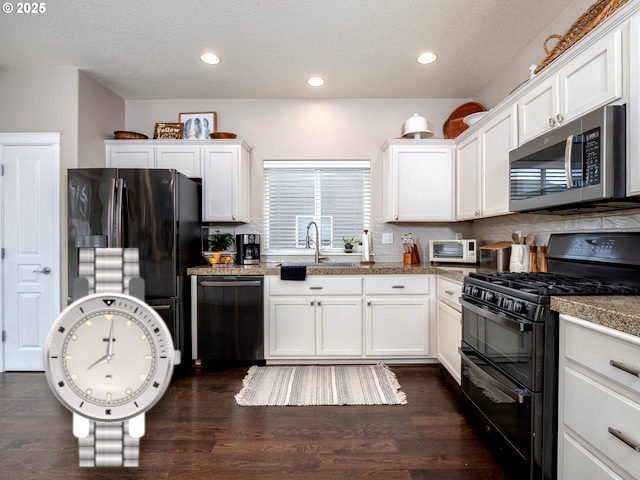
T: 8 h 01 min
